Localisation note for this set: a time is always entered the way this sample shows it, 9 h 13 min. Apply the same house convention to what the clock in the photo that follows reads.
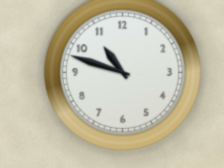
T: 10 h 48 min
